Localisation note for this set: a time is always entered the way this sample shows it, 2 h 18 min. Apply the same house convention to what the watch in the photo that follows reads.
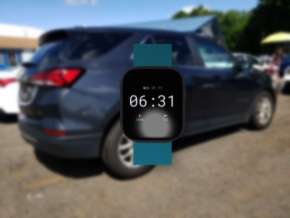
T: 6 h 31 min
